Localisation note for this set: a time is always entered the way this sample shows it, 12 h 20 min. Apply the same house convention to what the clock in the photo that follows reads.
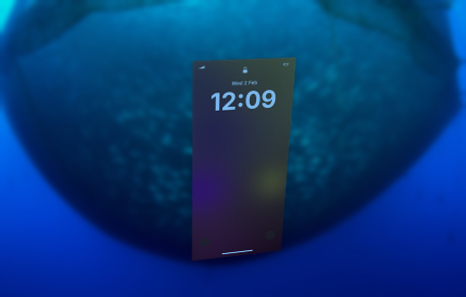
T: 12 h 09 min
